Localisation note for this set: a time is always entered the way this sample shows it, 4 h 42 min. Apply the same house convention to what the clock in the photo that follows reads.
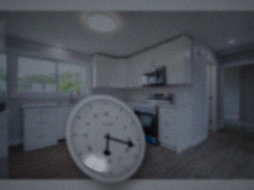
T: 6 h 17 min
